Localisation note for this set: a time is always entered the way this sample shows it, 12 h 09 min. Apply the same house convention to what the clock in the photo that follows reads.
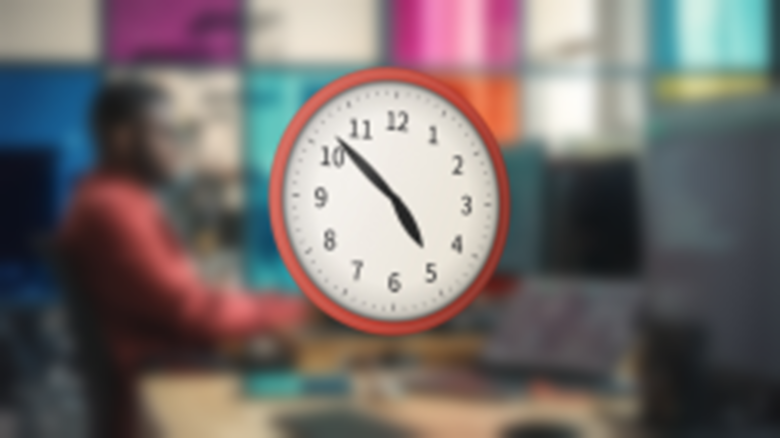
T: 4 h 52 min
